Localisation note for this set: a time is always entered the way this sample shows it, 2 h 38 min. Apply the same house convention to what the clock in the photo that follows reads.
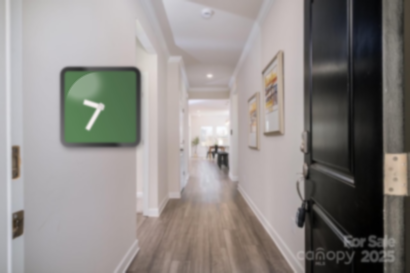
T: 9 h 35 min
